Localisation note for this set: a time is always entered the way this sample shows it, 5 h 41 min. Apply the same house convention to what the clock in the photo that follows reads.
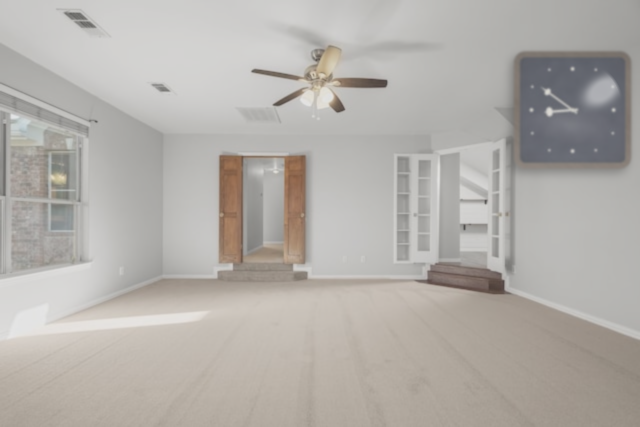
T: 8 h 51 min
